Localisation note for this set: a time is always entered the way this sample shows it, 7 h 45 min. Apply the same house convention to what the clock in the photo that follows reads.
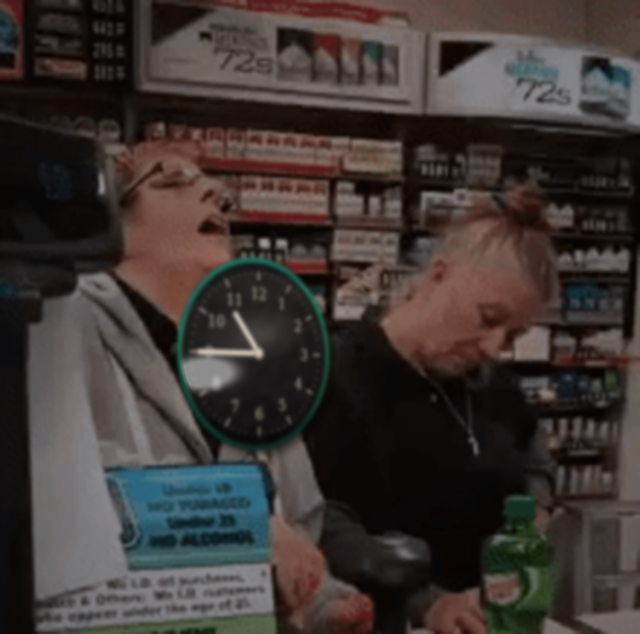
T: 10 h 45 min
